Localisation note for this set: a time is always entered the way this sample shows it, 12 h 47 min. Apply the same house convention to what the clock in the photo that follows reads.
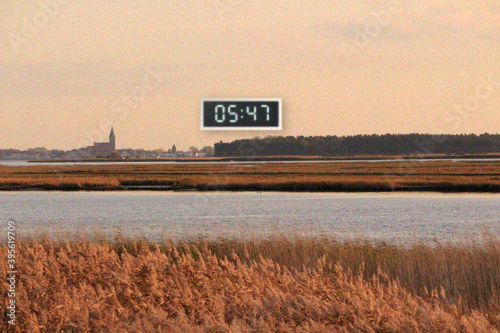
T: 5 h 47 min
